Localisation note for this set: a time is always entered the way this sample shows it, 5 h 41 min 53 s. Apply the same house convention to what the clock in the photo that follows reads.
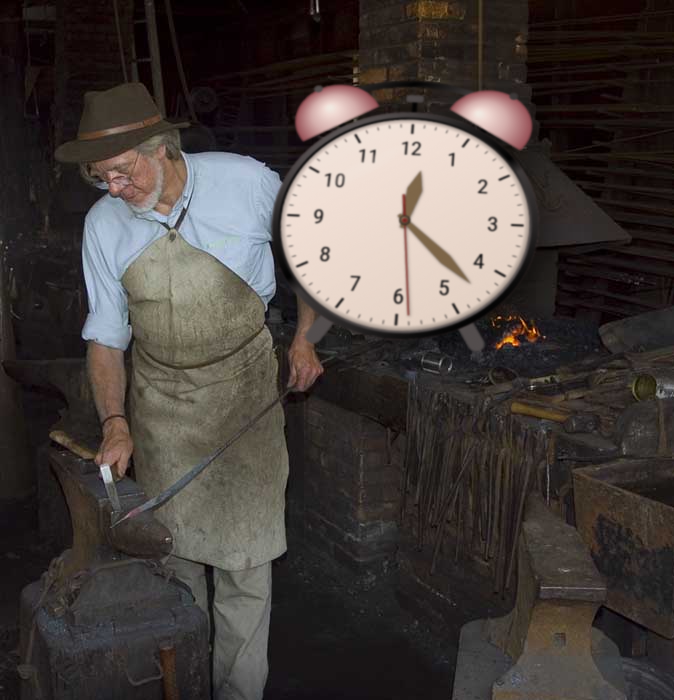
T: 12 h 22 min 29 s
